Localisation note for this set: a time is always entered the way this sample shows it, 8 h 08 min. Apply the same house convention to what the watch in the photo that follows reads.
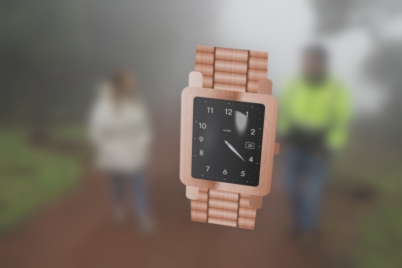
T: 4 h 22 min
